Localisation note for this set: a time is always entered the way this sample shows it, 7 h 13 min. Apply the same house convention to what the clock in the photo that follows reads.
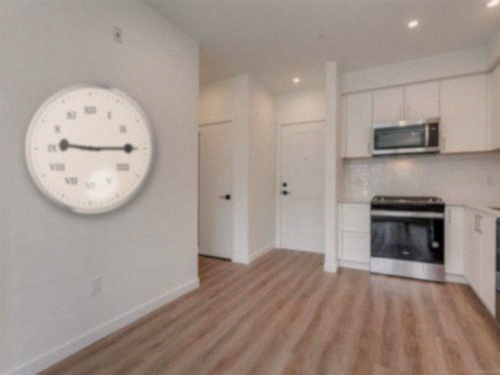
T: 9 h 15 min
